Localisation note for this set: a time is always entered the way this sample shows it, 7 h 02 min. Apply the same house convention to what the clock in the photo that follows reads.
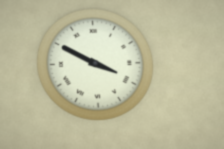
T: 3 h 50 min
